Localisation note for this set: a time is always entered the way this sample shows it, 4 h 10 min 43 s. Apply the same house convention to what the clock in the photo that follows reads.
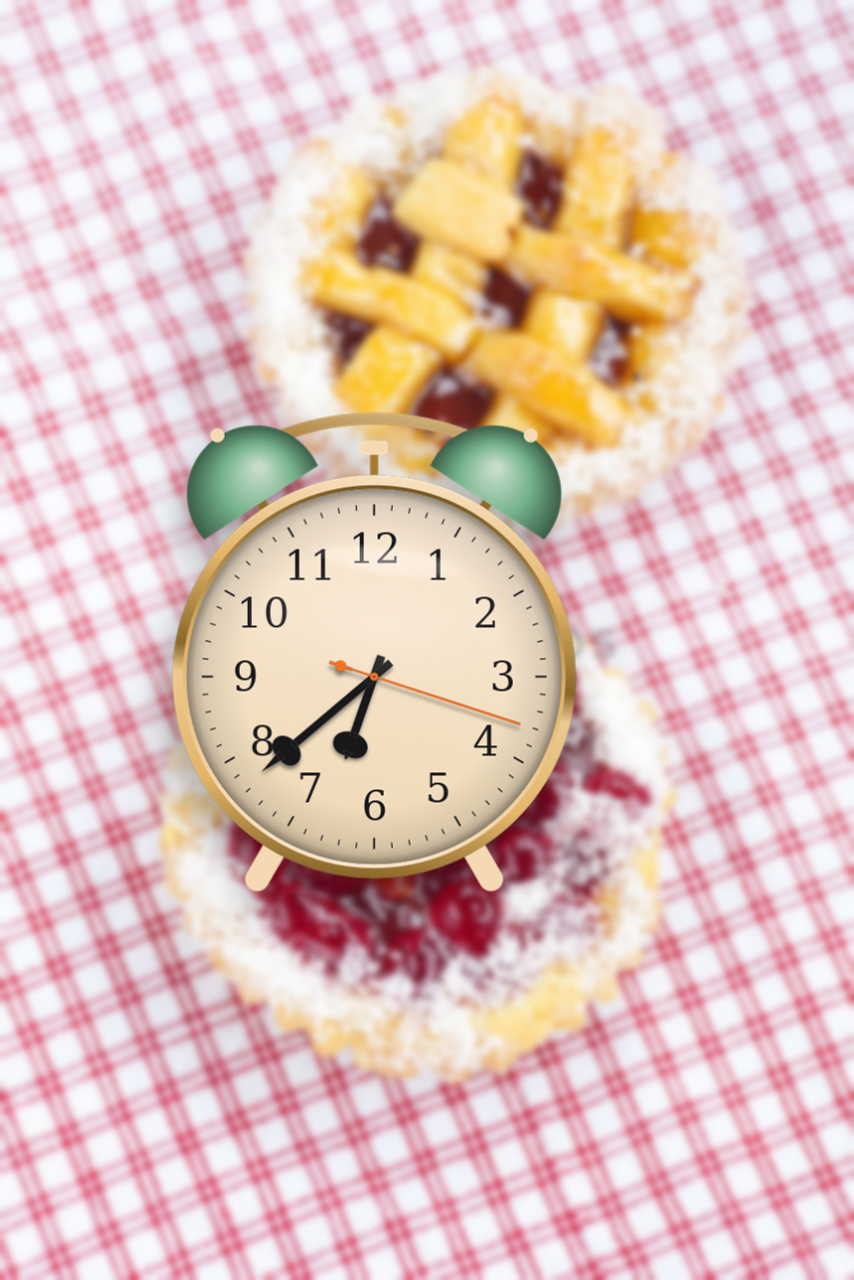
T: 6 h 38 min 18 s
